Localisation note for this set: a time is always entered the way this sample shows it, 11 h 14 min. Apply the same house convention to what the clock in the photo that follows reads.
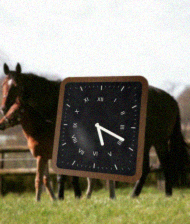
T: 5 h 19 min
